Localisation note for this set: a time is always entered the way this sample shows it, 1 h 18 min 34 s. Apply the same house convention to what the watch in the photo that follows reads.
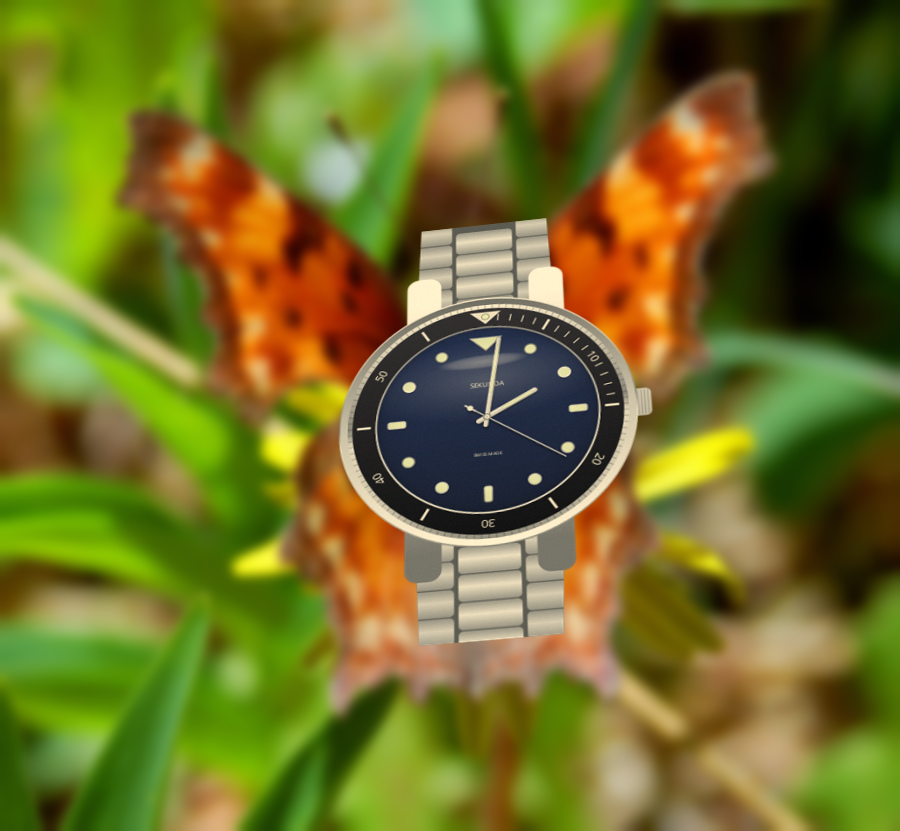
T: 2 h 01 min 21 s
